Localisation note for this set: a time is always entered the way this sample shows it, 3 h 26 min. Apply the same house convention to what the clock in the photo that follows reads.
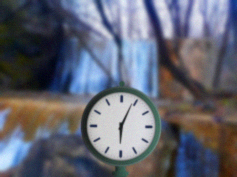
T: 6 h 04 min
